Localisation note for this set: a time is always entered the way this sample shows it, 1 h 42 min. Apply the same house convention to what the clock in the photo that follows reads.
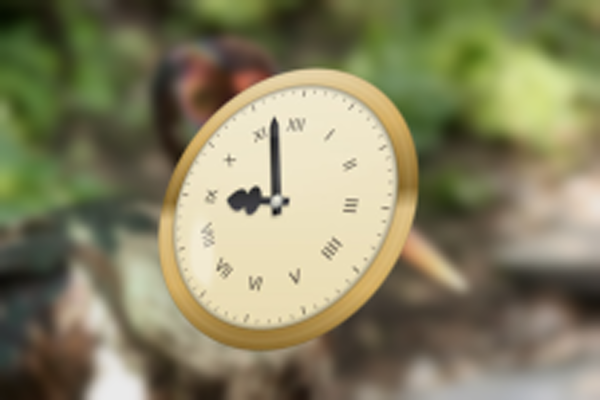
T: 8 h 57 min
